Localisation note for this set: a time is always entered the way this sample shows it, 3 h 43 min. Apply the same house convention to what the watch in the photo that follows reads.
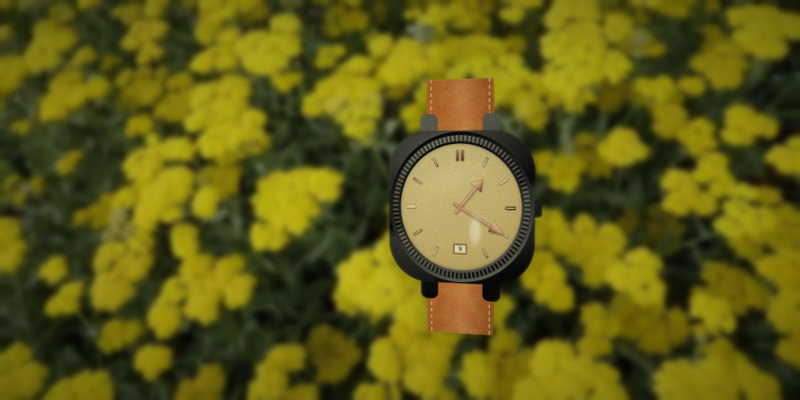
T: 1 h 20 min
